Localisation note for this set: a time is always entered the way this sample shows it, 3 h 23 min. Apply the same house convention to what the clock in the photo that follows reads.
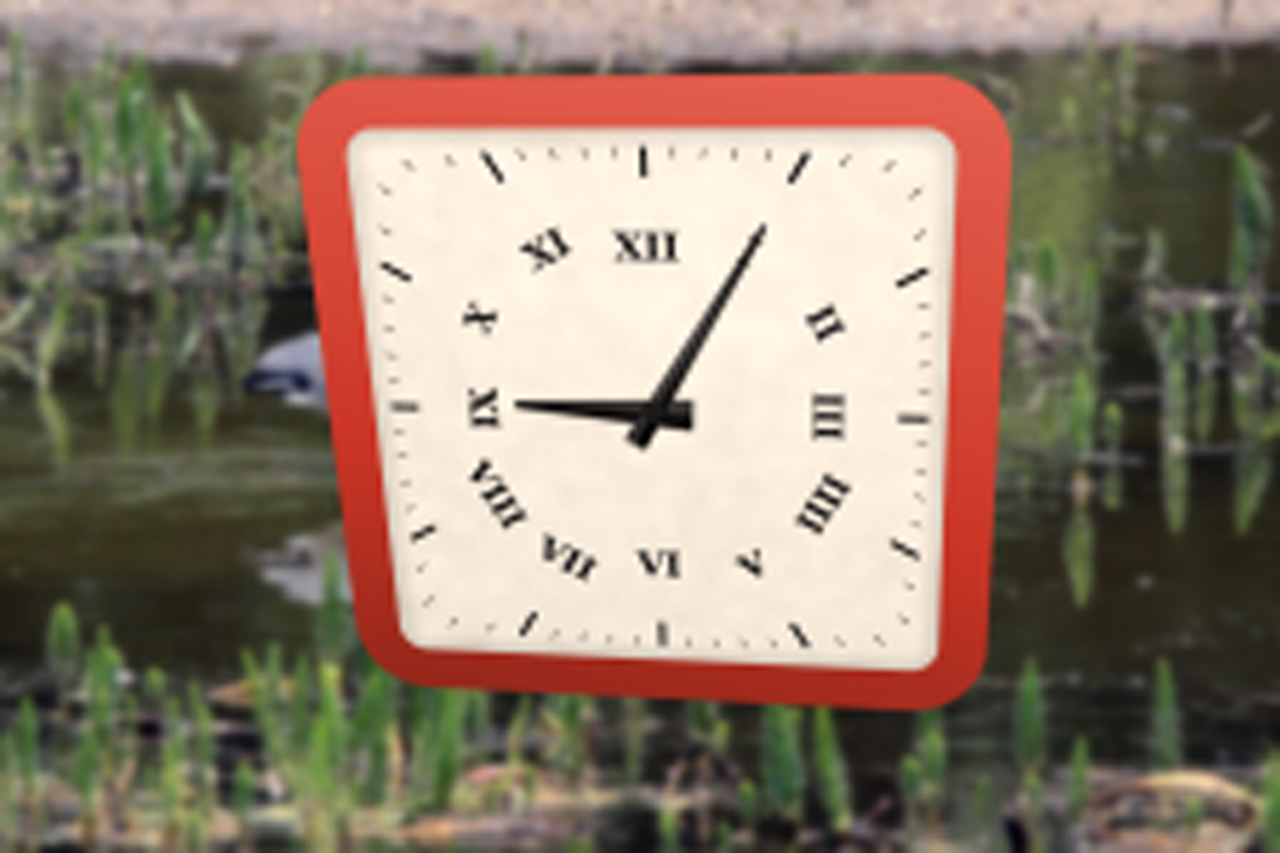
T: 9 h 05 min
